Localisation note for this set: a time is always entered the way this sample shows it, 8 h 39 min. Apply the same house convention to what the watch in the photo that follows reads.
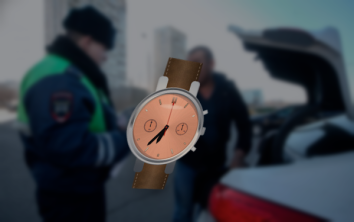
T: 6 h 36 min
